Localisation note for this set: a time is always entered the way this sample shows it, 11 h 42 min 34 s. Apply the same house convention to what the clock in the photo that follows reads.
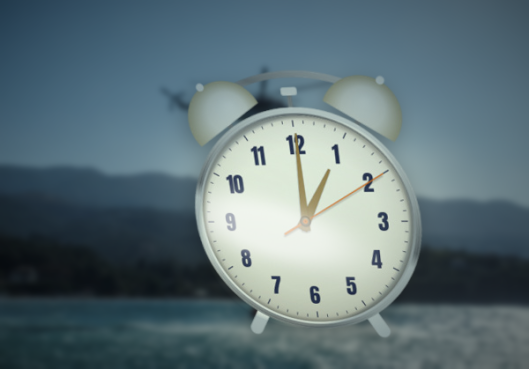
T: 1 h 00 min 10 s
